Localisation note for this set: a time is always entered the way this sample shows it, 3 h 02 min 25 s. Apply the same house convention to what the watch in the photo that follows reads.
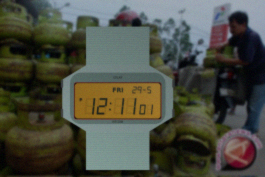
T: 12 h 11 min 01 s
